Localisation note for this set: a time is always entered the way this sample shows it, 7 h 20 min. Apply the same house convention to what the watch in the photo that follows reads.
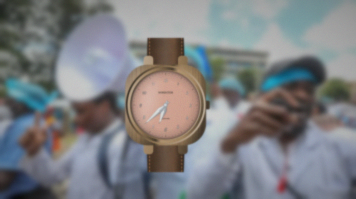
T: 6 h 38 min
